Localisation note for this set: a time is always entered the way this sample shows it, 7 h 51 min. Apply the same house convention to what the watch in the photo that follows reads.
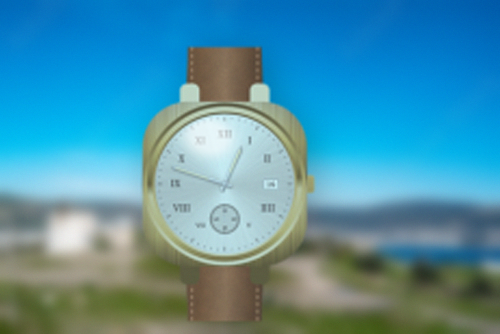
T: 12 h 48 min
